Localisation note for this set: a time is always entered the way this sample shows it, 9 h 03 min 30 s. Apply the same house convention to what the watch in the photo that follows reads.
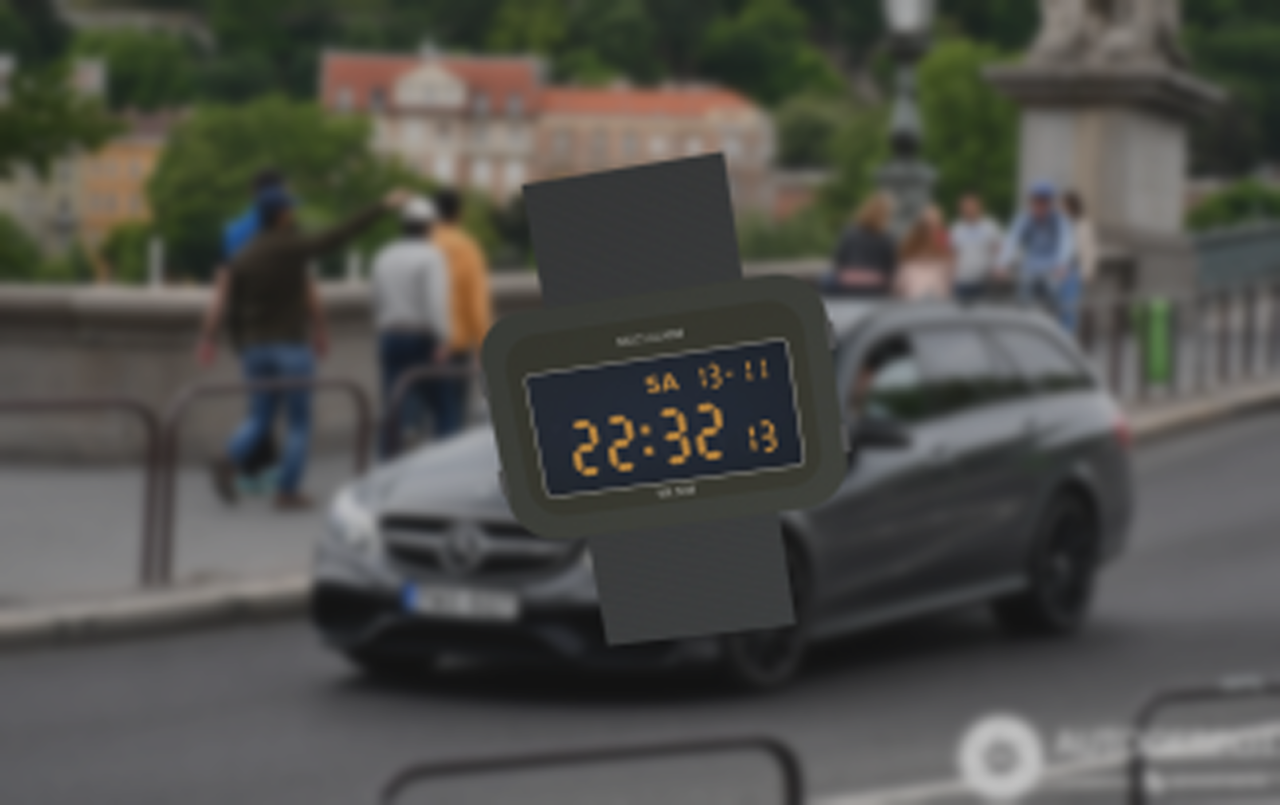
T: 22 h 32 min 13 s
